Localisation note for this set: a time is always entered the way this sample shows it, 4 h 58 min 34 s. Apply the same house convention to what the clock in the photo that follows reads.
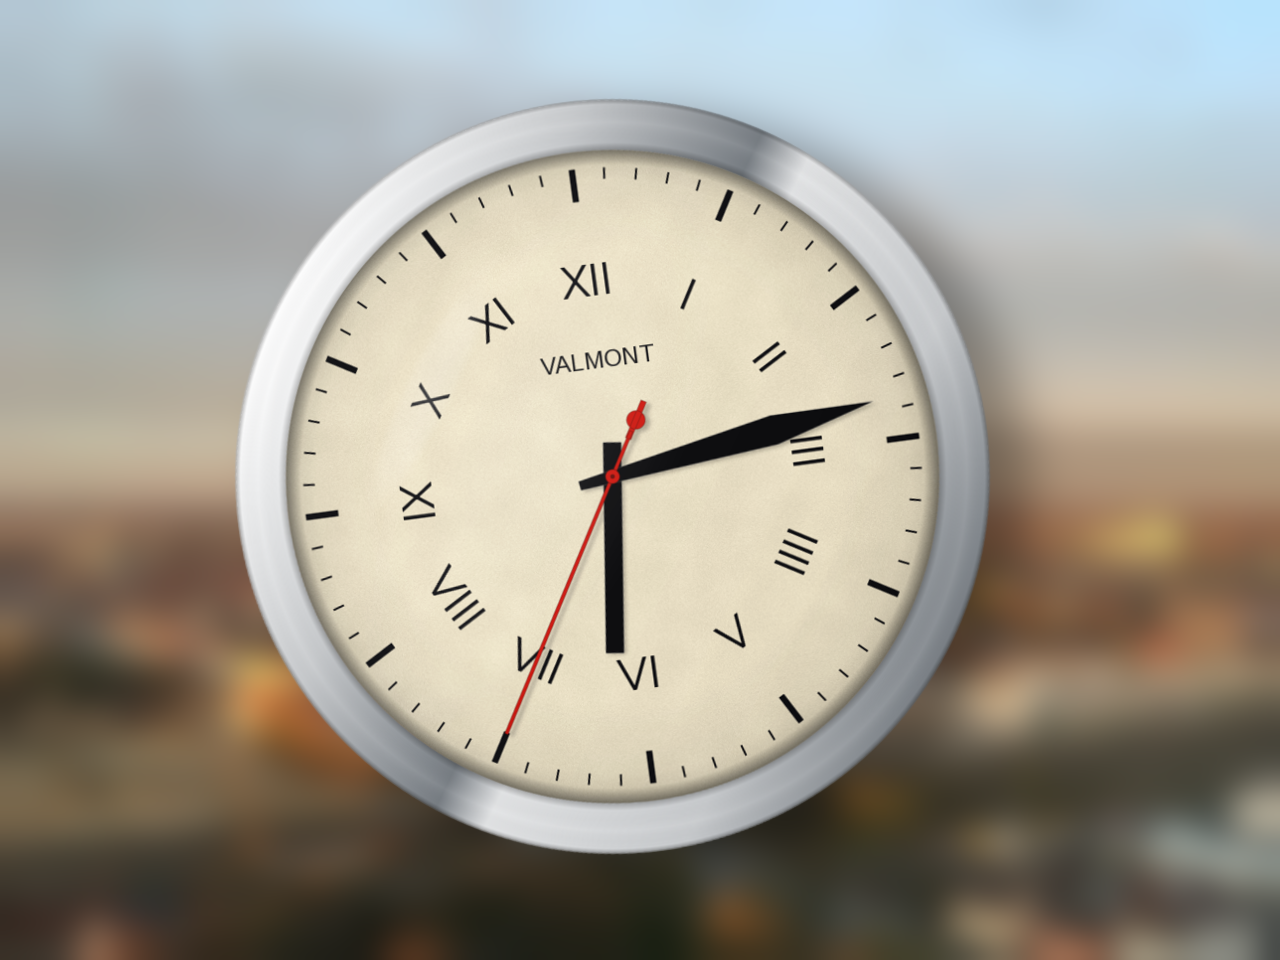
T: 6 h 13 min 35 s
